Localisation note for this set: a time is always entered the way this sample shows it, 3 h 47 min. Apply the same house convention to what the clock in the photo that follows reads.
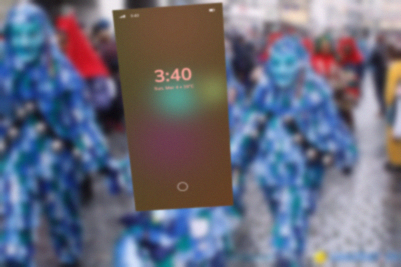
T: 3 h 40 min
